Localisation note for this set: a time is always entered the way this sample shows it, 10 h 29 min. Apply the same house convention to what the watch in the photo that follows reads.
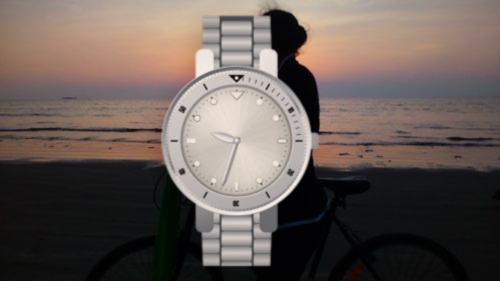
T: 9 h 33 min
